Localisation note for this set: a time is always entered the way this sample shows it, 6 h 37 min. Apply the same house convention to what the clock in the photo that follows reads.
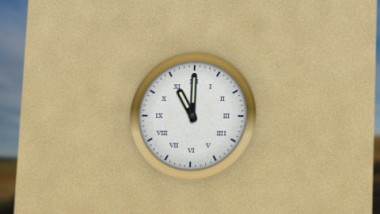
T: 11 h 00 min
